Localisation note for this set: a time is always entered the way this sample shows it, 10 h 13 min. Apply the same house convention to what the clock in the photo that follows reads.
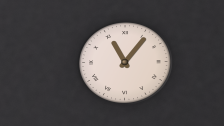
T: 11 h 06 min
